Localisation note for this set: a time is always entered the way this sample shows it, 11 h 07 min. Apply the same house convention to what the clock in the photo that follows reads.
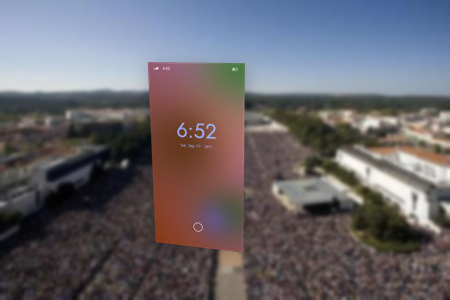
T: 6 h 52 min
